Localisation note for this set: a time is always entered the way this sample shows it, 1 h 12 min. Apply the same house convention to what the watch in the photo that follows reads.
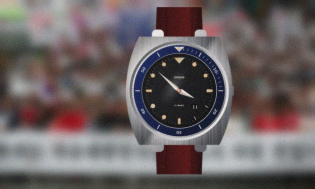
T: 3 h 52 min
